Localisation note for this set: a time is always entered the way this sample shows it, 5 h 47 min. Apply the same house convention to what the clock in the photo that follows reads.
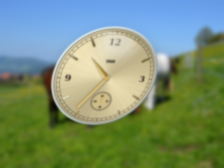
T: 10 h 36 min
